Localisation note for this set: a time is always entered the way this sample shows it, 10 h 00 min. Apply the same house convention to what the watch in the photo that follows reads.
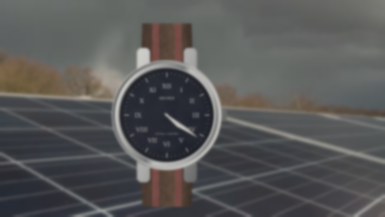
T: 4 h 21 min
